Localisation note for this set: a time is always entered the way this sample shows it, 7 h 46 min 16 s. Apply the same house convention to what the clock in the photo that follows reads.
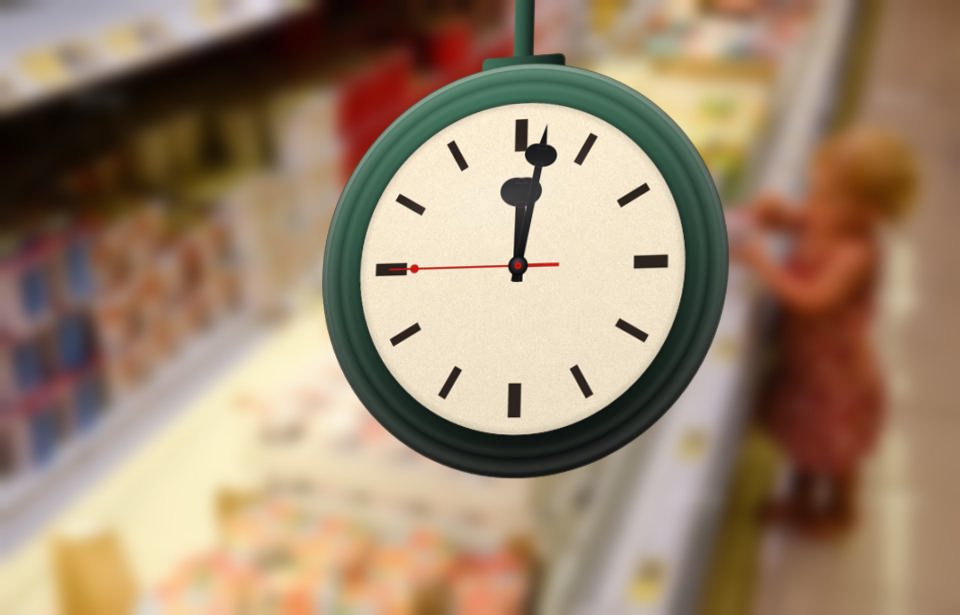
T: 12 h 01 min 45 s
